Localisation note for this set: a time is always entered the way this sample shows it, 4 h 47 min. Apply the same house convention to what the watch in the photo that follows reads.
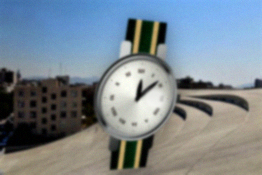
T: 12 h 08 min
